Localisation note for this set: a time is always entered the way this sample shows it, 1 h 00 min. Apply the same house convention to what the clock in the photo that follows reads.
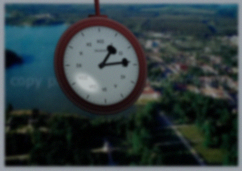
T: 1 h 14 min
